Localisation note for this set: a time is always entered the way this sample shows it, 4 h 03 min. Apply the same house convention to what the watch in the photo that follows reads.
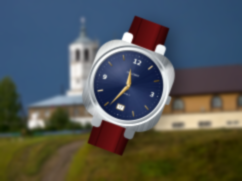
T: 11 h 34 min
